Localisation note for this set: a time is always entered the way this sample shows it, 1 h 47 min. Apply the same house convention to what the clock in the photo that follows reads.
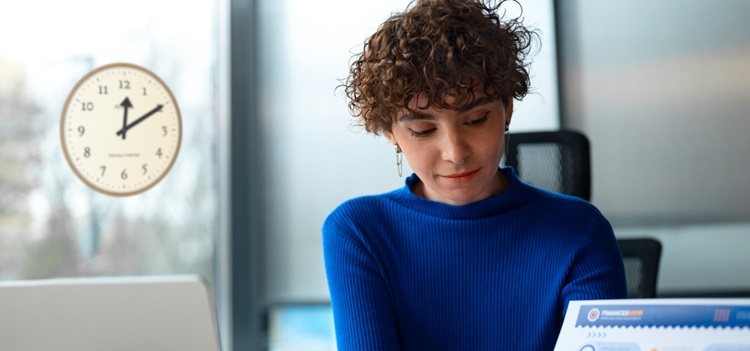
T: 12 h 10 min
